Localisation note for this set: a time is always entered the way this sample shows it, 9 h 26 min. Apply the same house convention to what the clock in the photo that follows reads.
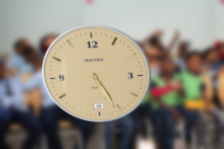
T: 5 h 26 min
